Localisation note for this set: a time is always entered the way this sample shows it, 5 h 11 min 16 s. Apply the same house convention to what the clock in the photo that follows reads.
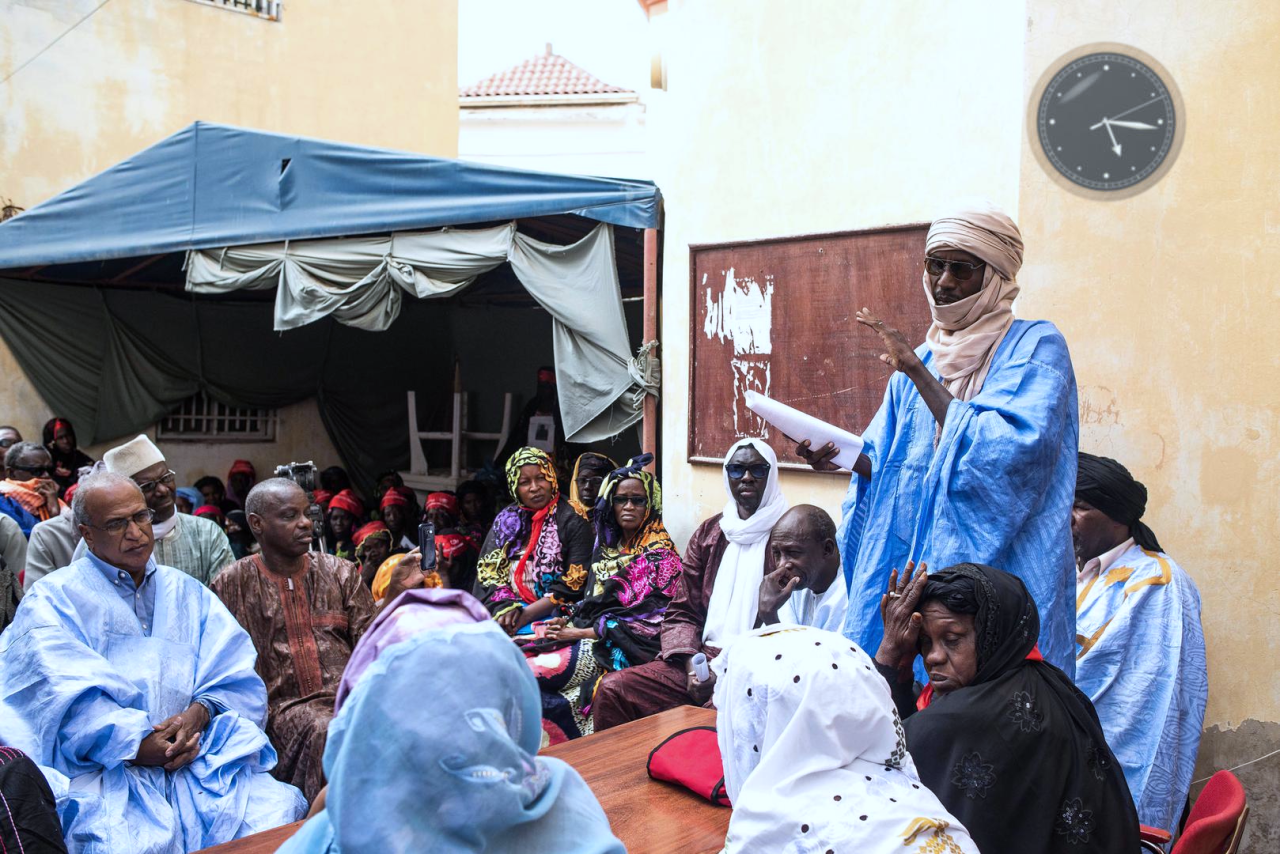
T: 5 h 16 min 11 s
